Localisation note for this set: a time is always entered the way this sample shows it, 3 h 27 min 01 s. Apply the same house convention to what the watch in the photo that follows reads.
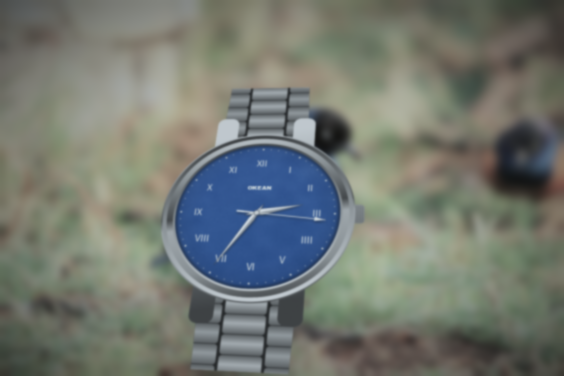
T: 2 h 35 min 16 s
